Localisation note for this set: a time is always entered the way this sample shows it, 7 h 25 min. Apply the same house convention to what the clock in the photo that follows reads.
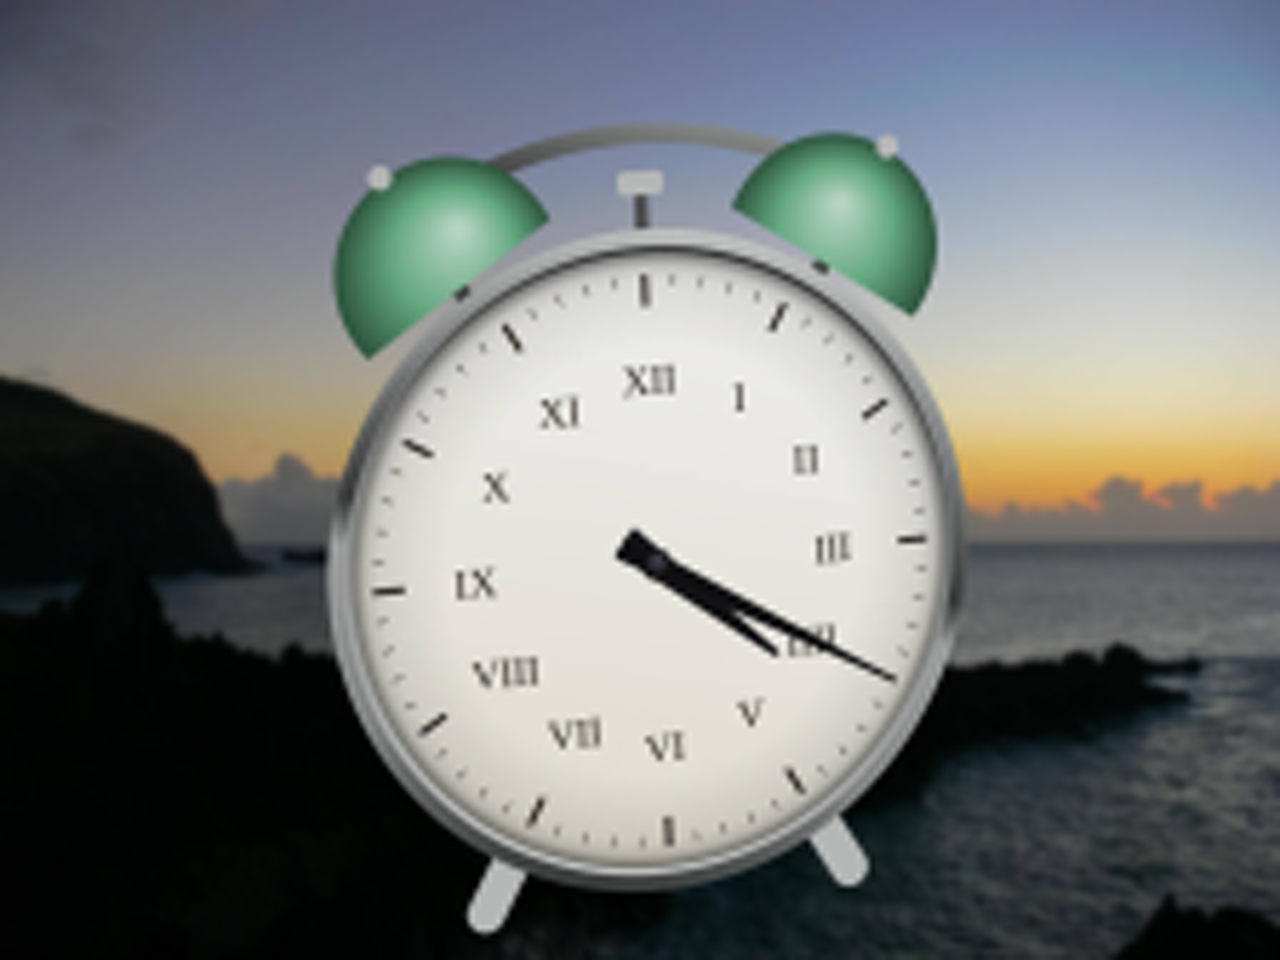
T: 4 h 20 min
